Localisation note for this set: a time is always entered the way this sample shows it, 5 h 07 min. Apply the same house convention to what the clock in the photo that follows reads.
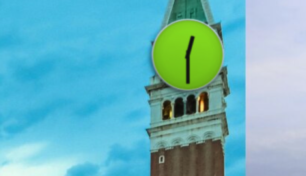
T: 12 h 30 min
